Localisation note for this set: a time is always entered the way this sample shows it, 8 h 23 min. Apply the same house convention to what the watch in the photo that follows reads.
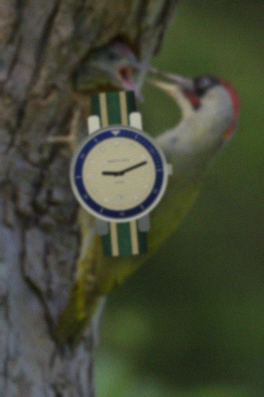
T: 9 h 12 min
